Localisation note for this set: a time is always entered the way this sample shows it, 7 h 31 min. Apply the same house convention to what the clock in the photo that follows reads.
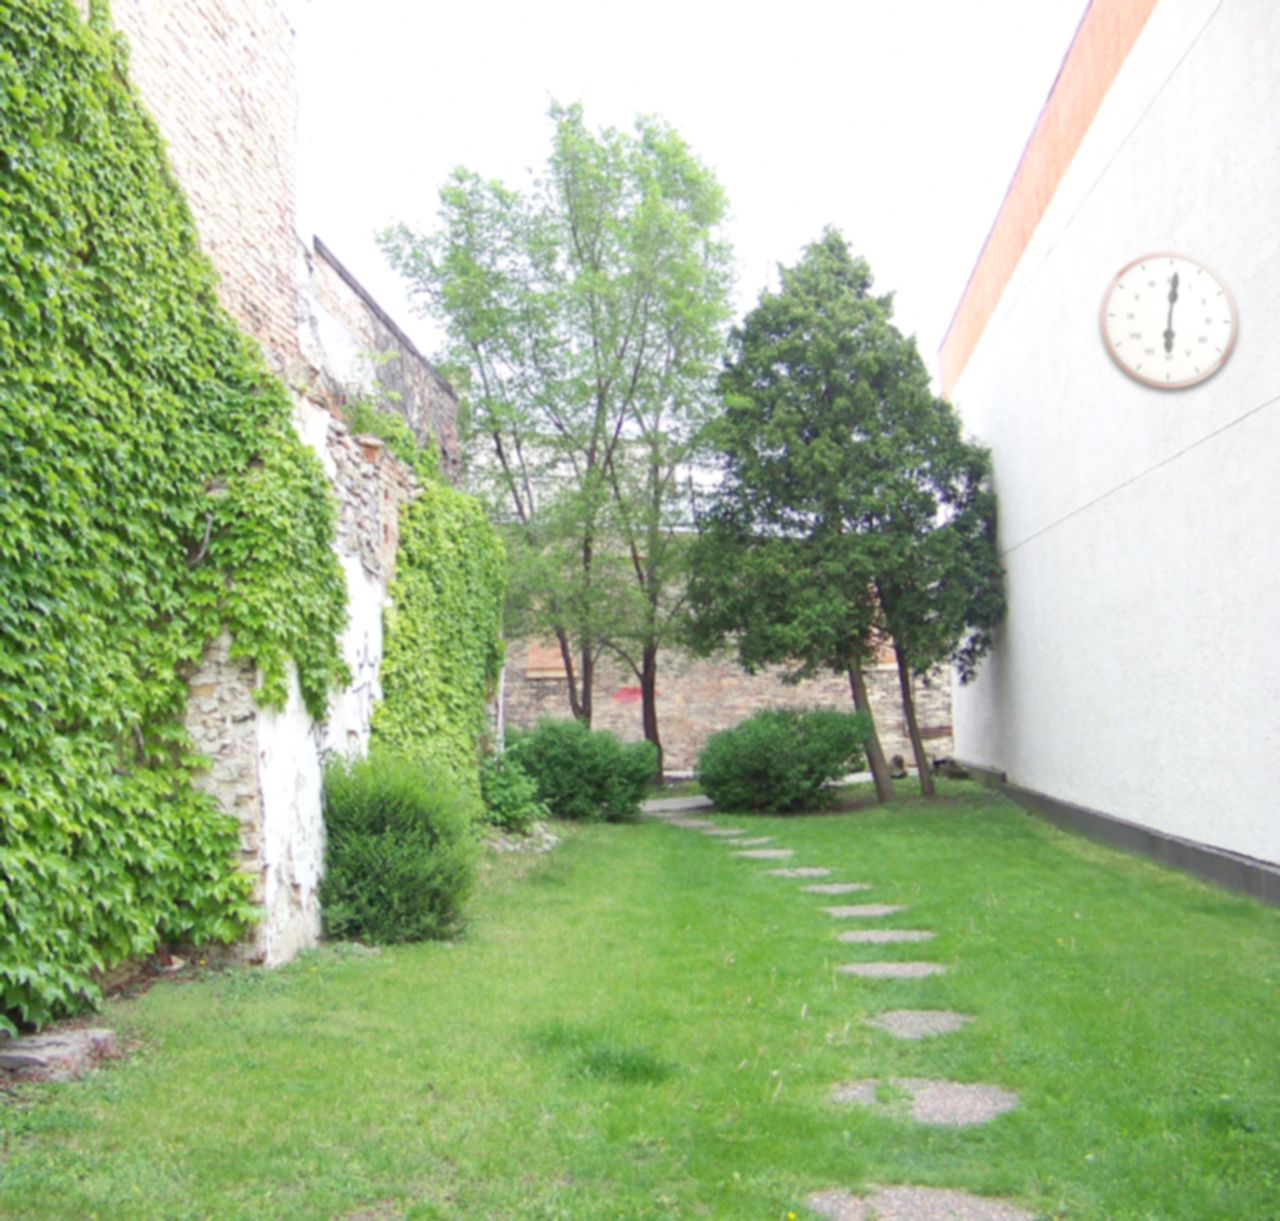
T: 6 h 01 min
